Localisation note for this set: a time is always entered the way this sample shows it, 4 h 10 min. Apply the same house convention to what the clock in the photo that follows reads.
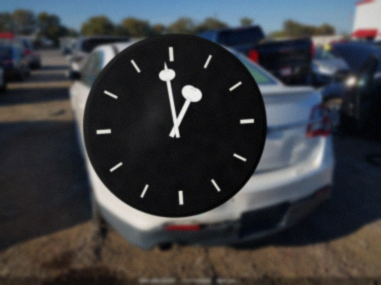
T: 12 h 59 min
